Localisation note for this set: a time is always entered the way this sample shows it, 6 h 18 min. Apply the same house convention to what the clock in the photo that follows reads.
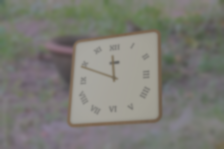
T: 11 h 49 min
